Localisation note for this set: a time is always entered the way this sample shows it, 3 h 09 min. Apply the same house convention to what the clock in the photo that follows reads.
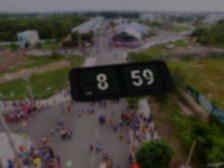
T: 8 h 59 min
